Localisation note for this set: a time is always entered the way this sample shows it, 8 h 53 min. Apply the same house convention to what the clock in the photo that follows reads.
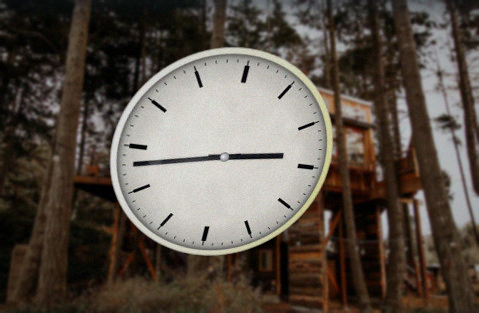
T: 2 h 43 min
